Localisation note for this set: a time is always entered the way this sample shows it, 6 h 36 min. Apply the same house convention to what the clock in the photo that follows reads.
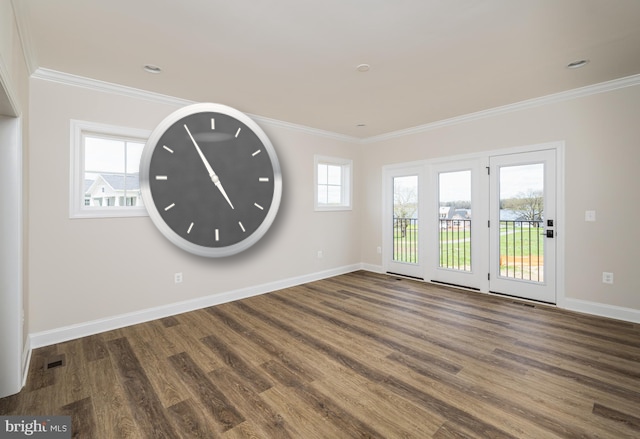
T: 4 h 55 min
